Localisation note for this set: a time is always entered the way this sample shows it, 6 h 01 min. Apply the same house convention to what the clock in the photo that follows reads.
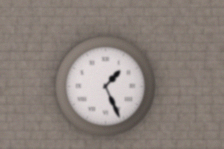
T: 1 h 26 min
